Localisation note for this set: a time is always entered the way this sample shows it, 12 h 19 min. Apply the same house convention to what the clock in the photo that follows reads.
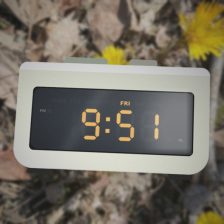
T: 9 h 51 min
